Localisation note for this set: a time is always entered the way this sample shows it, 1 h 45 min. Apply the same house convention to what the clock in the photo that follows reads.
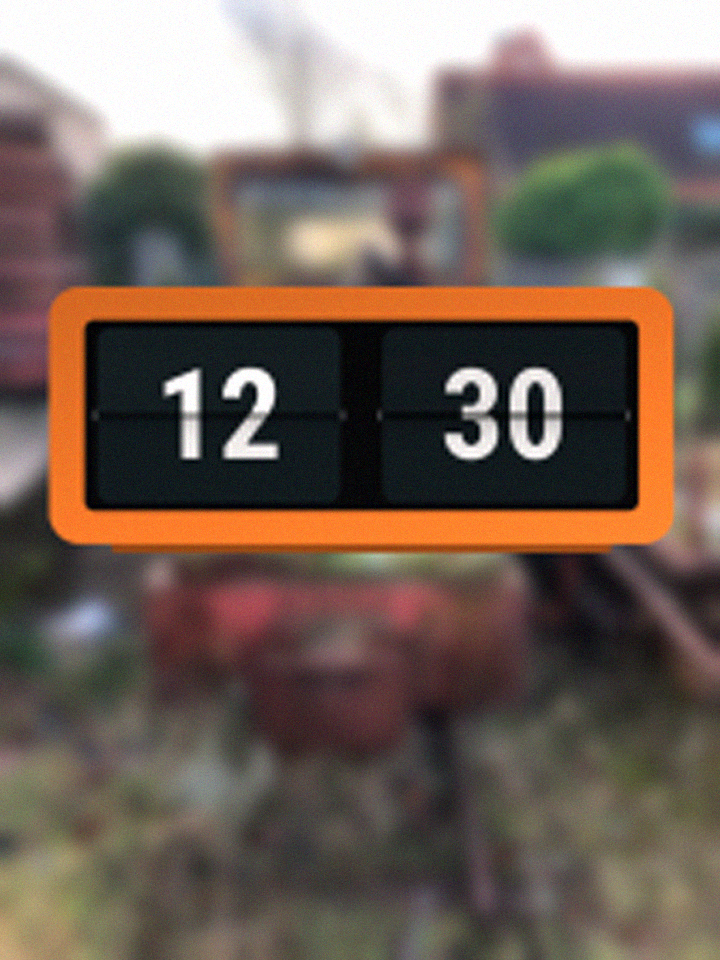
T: 12 h 30 min
